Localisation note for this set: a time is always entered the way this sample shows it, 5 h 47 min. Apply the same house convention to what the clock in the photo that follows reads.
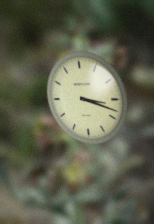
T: 3 h 18 min
